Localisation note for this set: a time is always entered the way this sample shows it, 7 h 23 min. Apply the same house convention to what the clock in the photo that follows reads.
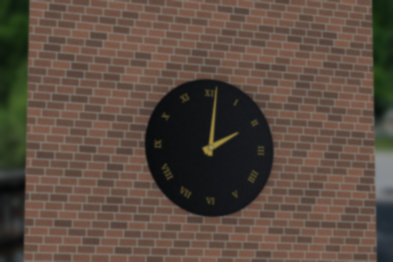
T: 2 h 01 min
